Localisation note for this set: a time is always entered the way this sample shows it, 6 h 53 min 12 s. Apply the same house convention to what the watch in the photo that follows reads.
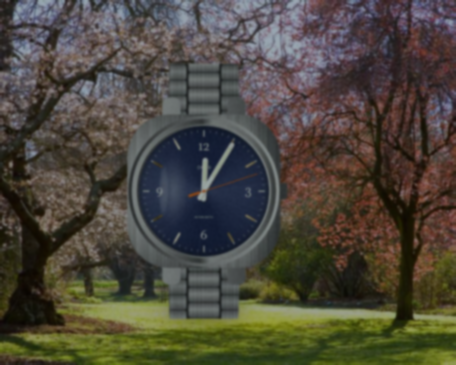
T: 12 h 05 min 12 s
